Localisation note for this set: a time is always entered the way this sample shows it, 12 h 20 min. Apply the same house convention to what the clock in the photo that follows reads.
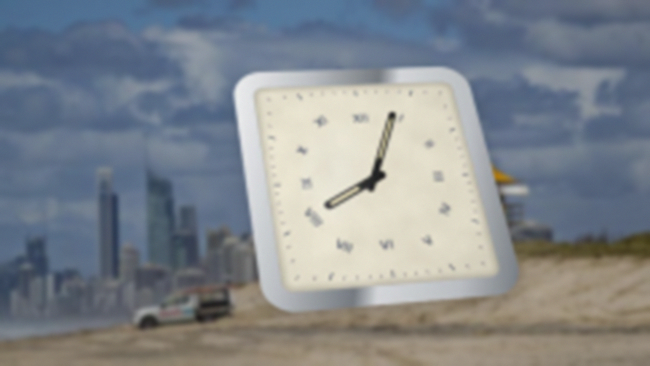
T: 8 h 04 min
